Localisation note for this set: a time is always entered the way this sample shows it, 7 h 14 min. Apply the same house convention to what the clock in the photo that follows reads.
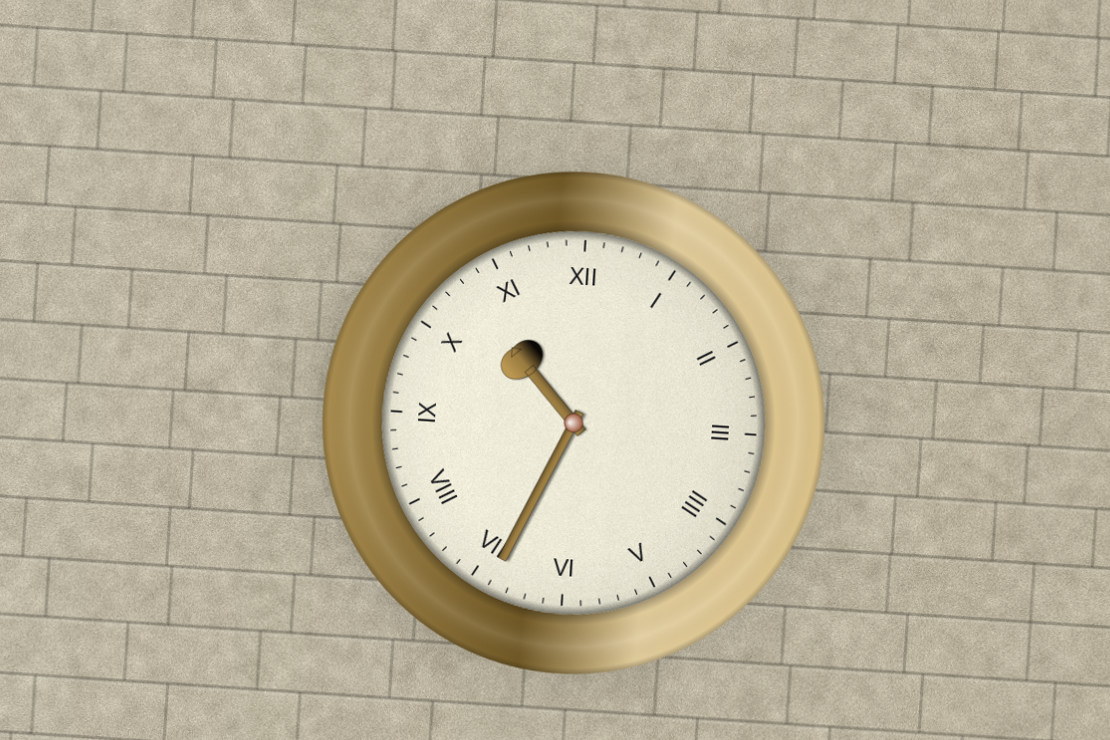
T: 10 h 34 min
